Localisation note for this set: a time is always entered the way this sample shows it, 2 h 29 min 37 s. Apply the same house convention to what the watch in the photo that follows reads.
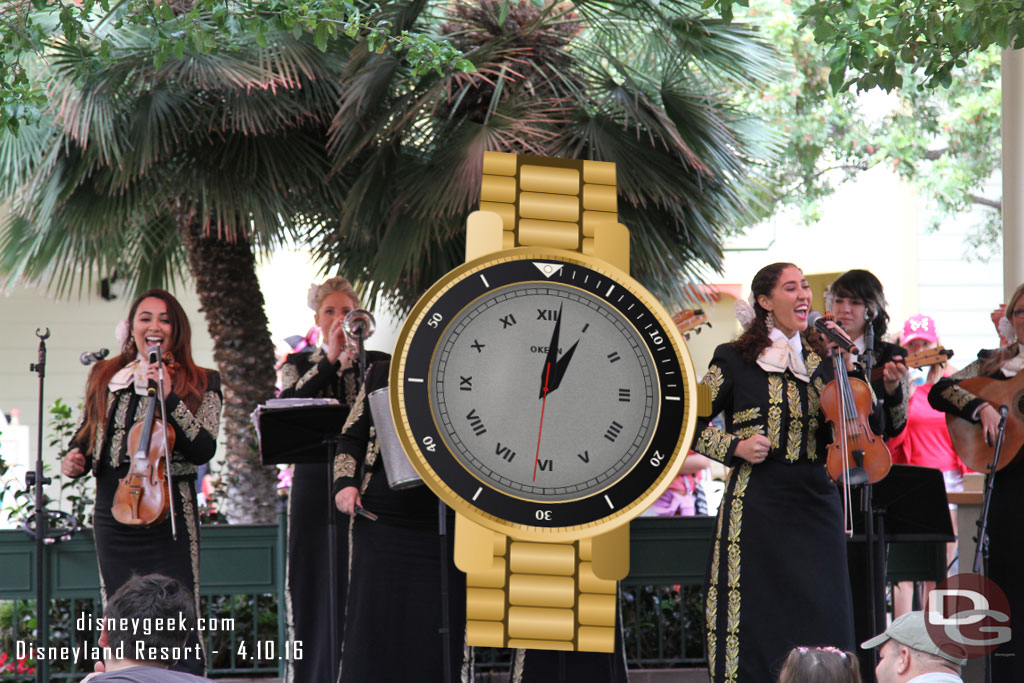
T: 1 h 01 min 31 s
